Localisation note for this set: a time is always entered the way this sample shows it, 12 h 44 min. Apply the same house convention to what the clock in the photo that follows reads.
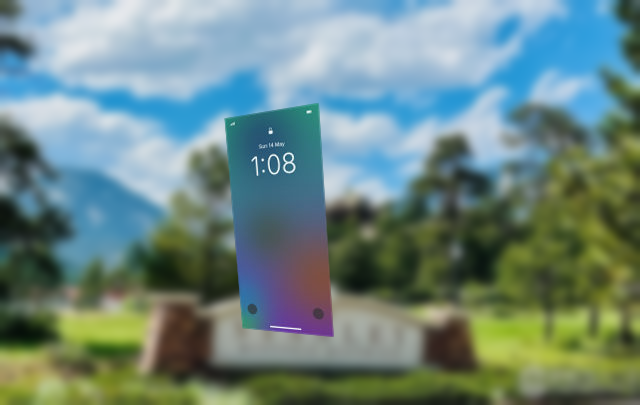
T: 1 h 08 min
